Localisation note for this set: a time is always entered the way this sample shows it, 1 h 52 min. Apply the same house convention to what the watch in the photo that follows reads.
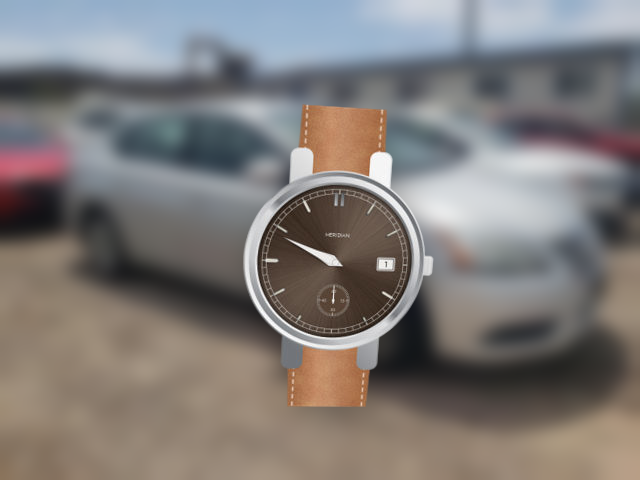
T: 9 h 49 min
